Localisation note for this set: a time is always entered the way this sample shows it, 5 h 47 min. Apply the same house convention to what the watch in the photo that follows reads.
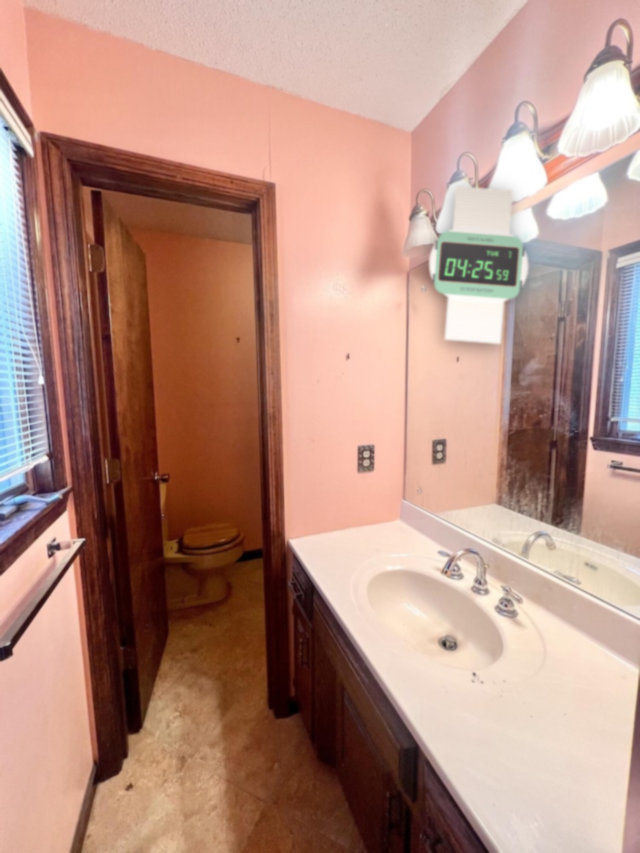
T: 4 h 25 min
